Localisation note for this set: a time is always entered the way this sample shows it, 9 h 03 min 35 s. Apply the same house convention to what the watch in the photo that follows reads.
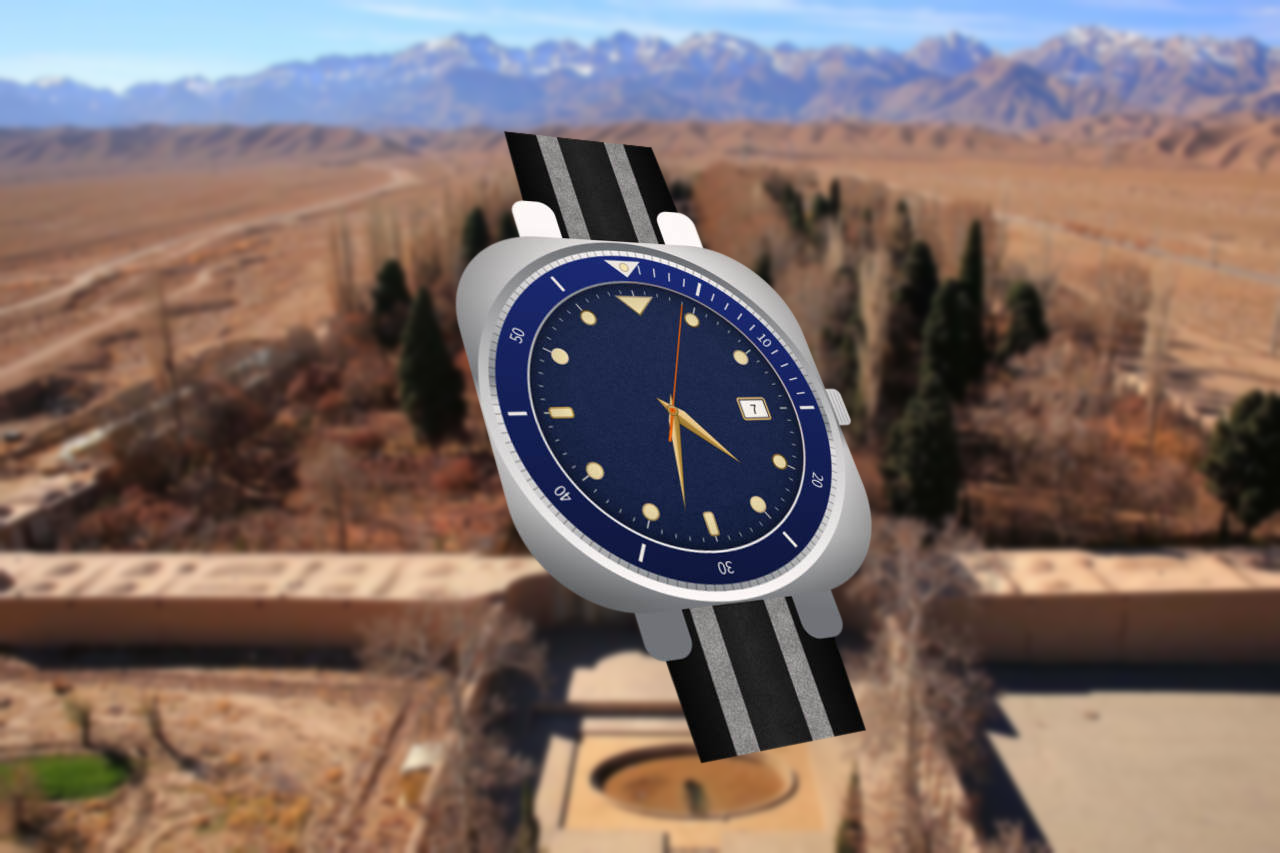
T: 4 h 32 min 04 s
